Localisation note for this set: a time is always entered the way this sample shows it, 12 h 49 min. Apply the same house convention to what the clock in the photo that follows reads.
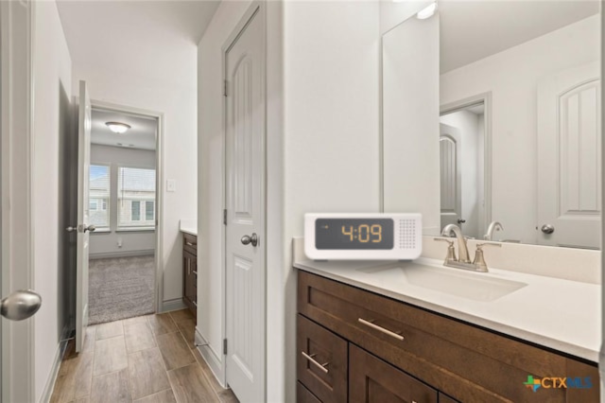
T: 4 h 09 min
